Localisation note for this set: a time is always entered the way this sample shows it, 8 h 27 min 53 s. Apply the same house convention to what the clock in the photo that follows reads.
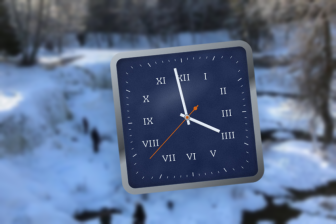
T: 3 h 58 min 38 s
